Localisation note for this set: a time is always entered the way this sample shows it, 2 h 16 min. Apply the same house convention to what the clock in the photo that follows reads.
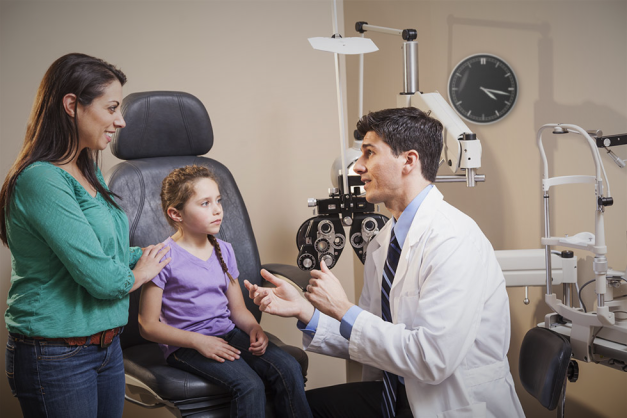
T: 4 h 17 min
